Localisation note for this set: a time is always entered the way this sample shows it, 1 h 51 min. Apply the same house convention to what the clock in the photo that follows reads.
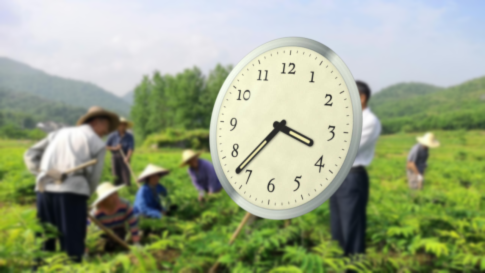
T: 3 h 37 min
